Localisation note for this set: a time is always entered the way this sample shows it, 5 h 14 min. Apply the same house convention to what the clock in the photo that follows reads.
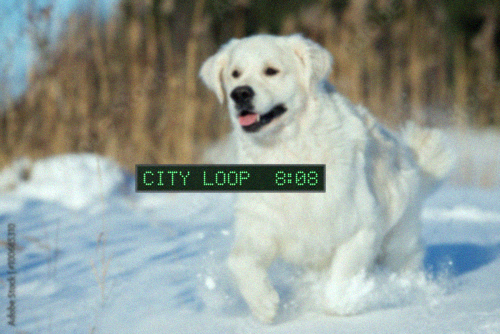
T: 8 h 08 min
